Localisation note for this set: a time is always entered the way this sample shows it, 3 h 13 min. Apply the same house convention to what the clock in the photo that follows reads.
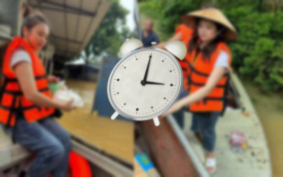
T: 3 h 00 min
